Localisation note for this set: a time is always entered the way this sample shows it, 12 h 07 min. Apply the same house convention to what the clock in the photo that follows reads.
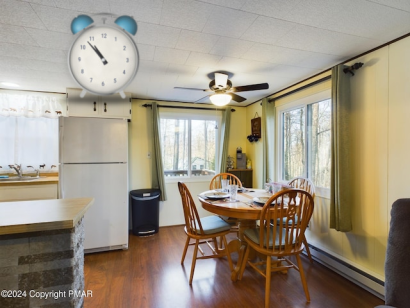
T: 10 h 53 min
